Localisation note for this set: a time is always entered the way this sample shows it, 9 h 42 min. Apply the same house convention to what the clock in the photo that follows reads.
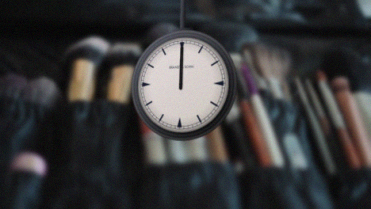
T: 12 h 00 min
